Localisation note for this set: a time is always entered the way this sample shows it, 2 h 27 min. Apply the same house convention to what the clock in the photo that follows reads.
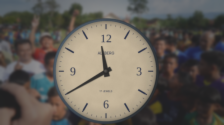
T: 11 h 40 min
